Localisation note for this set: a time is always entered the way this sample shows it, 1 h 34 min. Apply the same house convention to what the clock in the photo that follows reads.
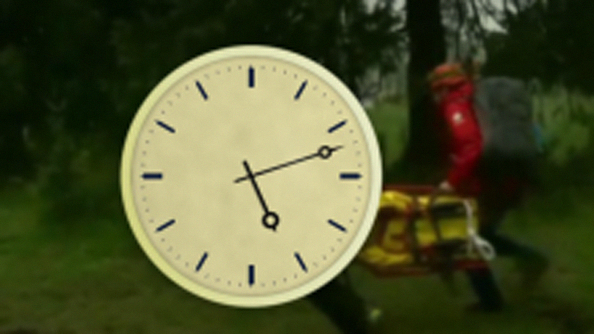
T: 5 h 12 min
